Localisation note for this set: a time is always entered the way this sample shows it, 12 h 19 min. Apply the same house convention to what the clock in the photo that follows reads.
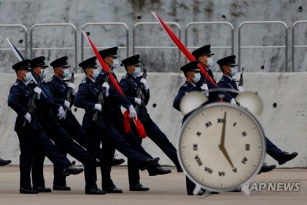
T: 5 h 01 min
